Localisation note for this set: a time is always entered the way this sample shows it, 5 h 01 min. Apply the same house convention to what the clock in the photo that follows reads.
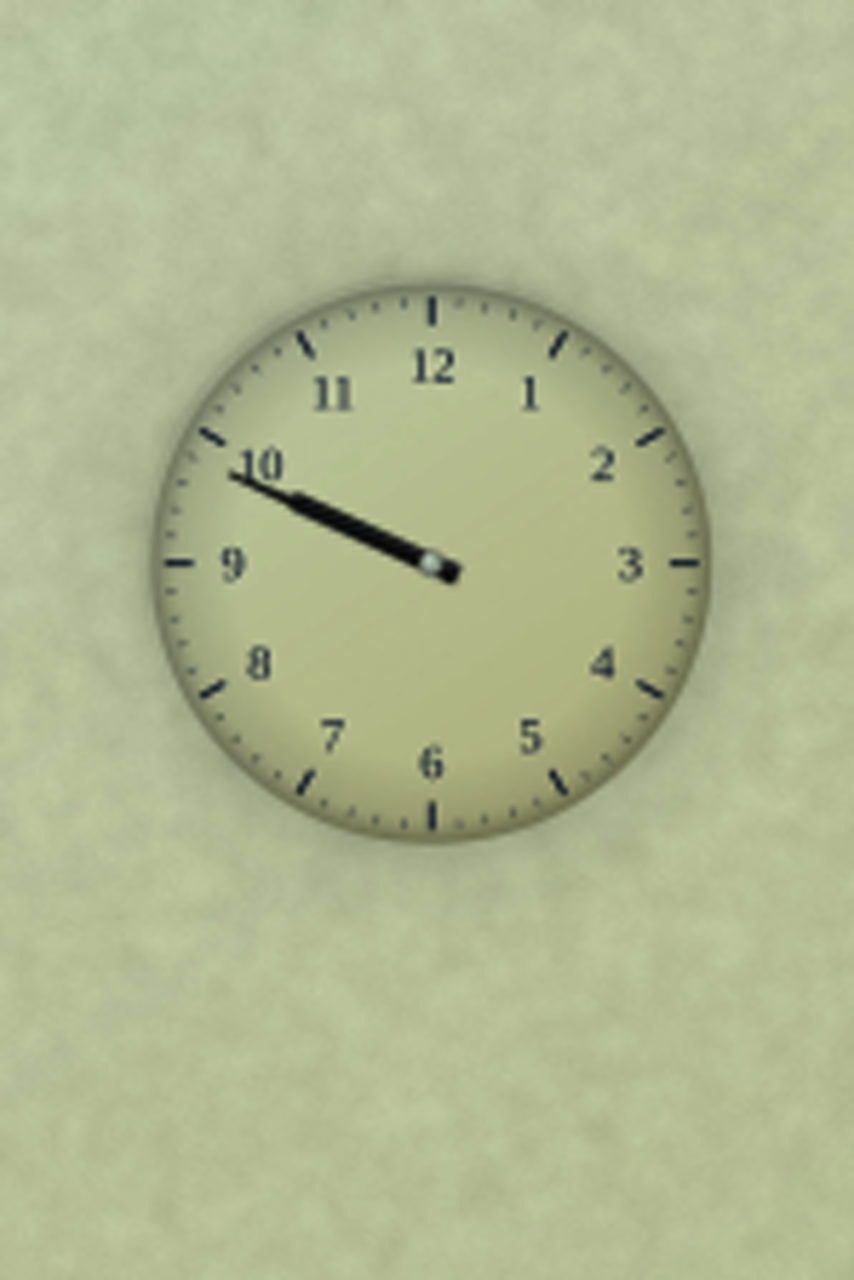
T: 9 h 49 min
